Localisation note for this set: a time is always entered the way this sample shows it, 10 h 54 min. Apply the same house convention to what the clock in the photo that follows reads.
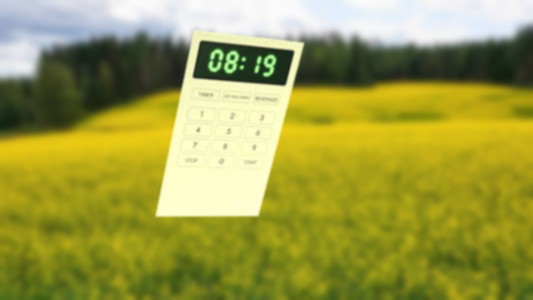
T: 8 h 19 min
